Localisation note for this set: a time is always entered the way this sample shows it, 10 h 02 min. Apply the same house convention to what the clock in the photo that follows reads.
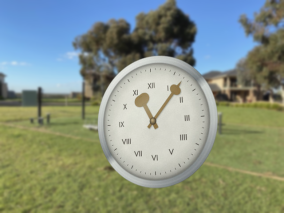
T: 11 h 07 min
